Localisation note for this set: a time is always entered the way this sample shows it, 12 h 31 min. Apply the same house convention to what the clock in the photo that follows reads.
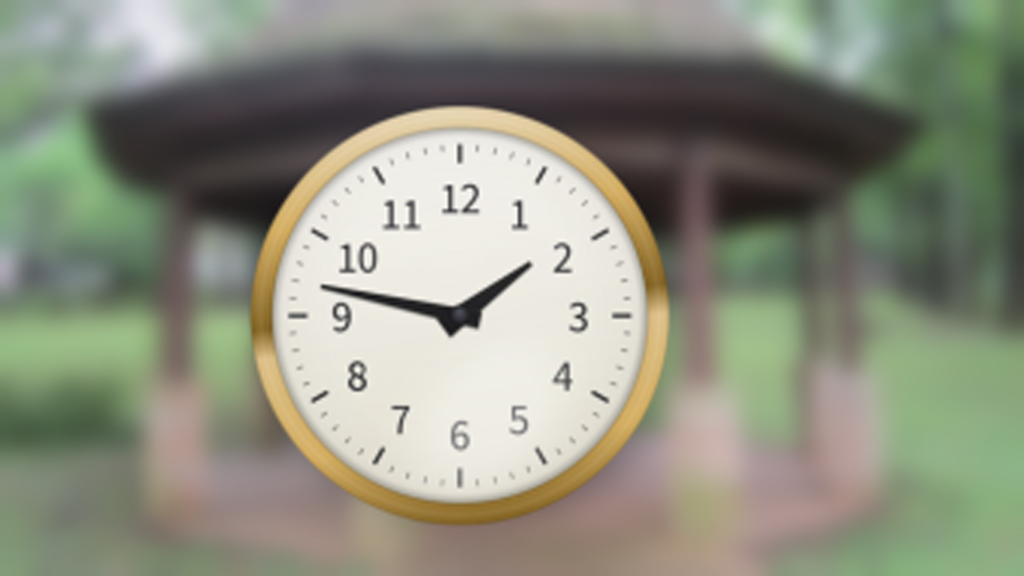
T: 1 h 47 min
